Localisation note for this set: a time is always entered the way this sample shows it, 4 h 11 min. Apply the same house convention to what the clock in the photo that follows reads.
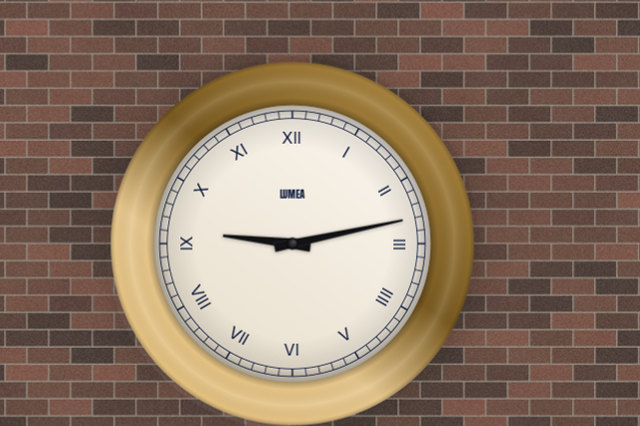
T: 9 h 13 min
